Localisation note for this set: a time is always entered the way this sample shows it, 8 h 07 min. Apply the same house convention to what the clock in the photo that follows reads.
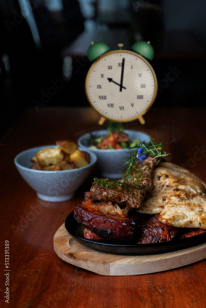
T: 10 h 01 min
